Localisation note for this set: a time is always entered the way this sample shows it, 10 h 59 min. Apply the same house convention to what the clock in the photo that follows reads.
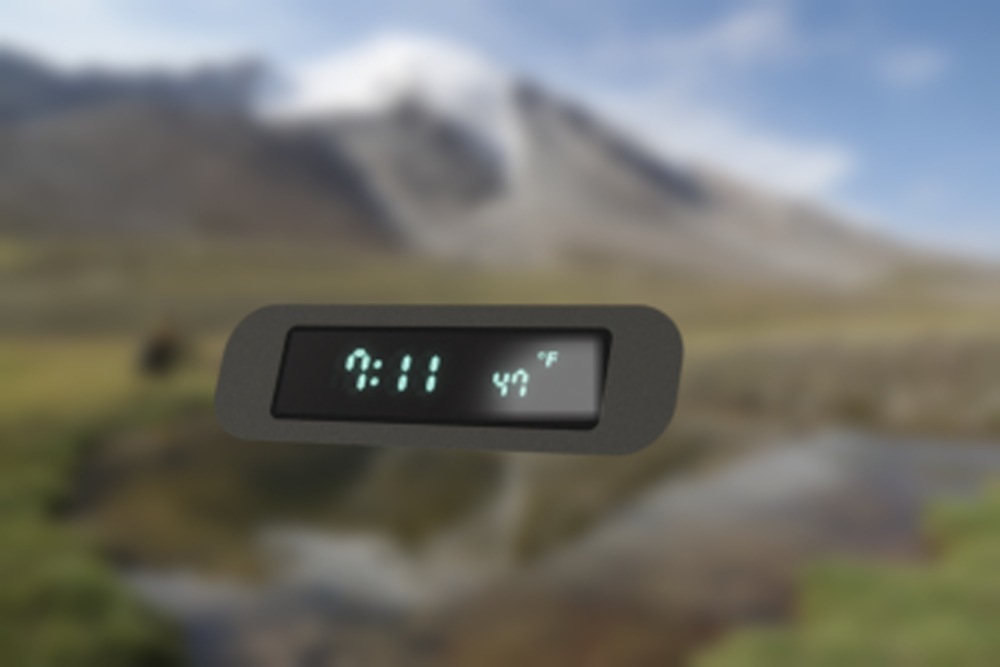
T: 7 h 11 min
